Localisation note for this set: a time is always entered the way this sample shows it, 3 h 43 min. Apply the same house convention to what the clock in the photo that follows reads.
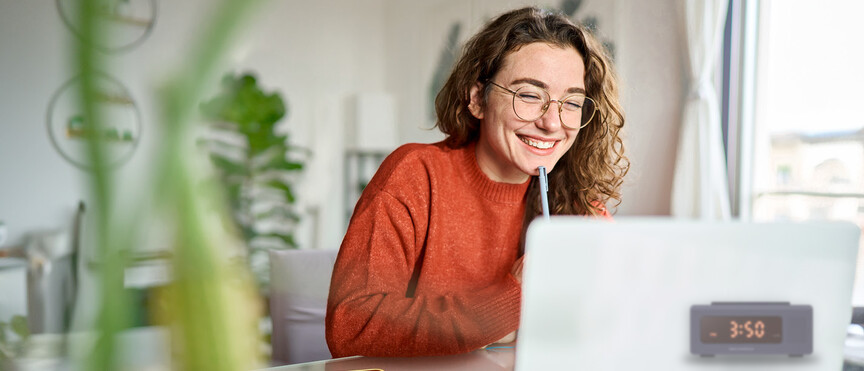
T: 3 h 50 min
